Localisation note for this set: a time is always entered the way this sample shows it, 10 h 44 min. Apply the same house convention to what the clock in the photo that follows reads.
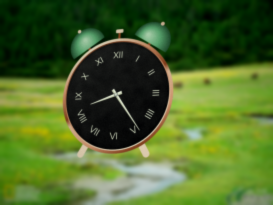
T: 8 h 24 min
